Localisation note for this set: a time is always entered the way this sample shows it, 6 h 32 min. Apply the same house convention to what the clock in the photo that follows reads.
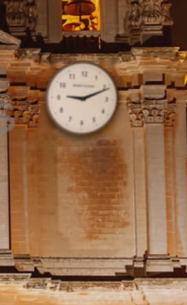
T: 9 h 11 min
